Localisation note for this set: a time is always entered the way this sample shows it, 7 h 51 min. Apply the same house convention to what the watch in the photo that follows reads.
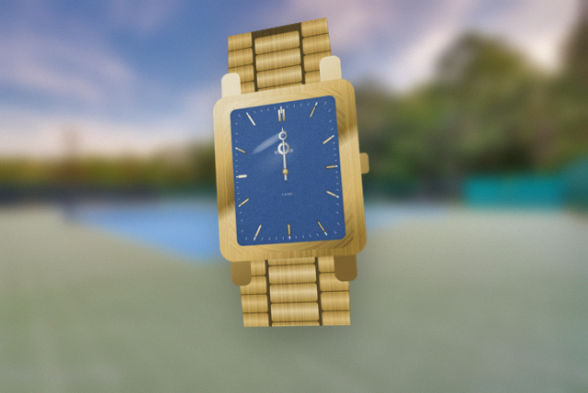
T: 12 h 00 min
